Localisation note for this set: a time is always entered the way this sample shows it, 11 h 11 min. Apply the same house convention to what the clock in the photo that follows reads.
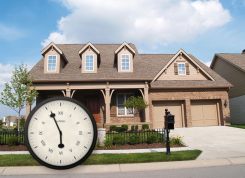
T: 5 h 56 min
